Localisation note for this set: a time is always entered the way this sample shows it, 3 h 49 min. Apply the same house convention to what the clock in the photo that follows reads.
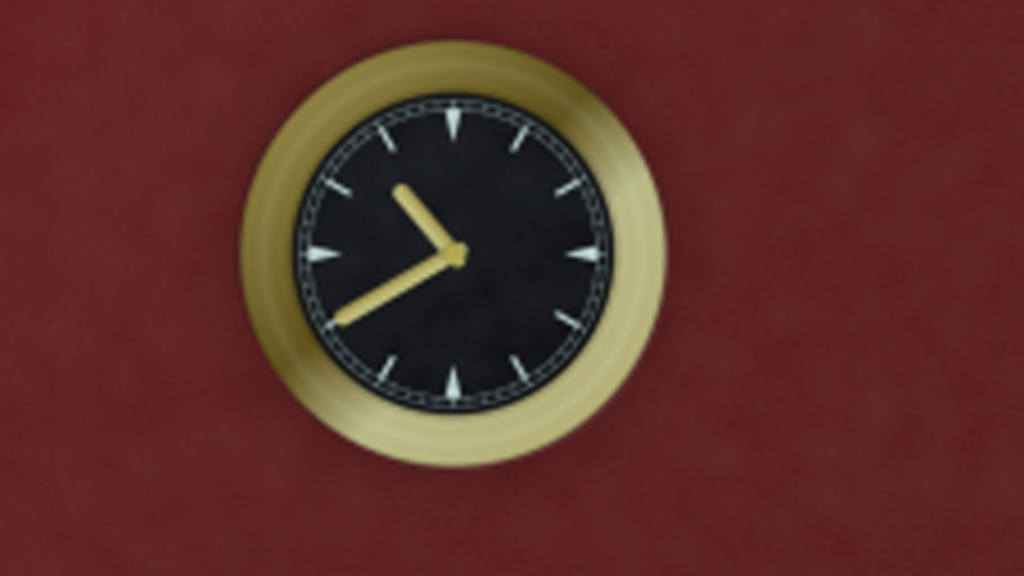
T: 10 h 40 min
